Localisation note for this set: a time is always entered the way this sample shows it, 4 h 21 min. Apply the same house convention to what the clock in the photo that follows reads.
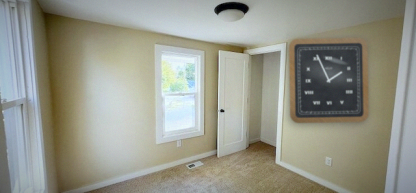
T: 1 h 56 min
